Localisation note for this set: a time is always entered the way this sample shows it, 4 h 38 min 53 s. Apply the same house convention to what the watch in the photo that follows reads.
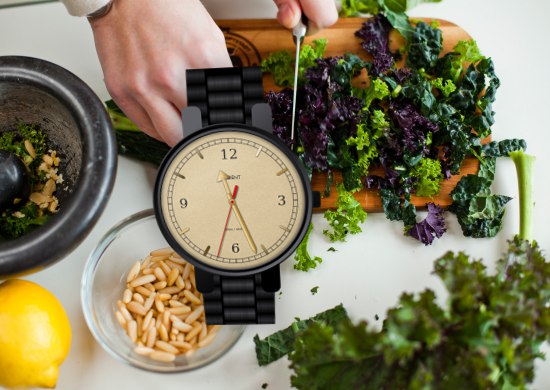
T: 11 h 26 min 33 s
